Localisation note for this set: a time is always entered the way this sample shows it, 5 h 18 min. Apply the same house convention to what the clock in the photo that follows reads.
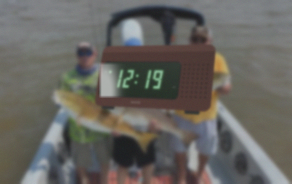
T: 12 h 19 min
